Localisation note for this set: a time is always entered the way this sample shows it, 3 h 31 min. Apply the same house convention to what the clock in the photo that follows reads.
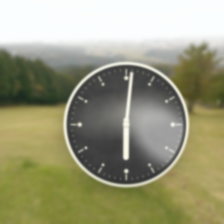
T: 6 h 01 min
